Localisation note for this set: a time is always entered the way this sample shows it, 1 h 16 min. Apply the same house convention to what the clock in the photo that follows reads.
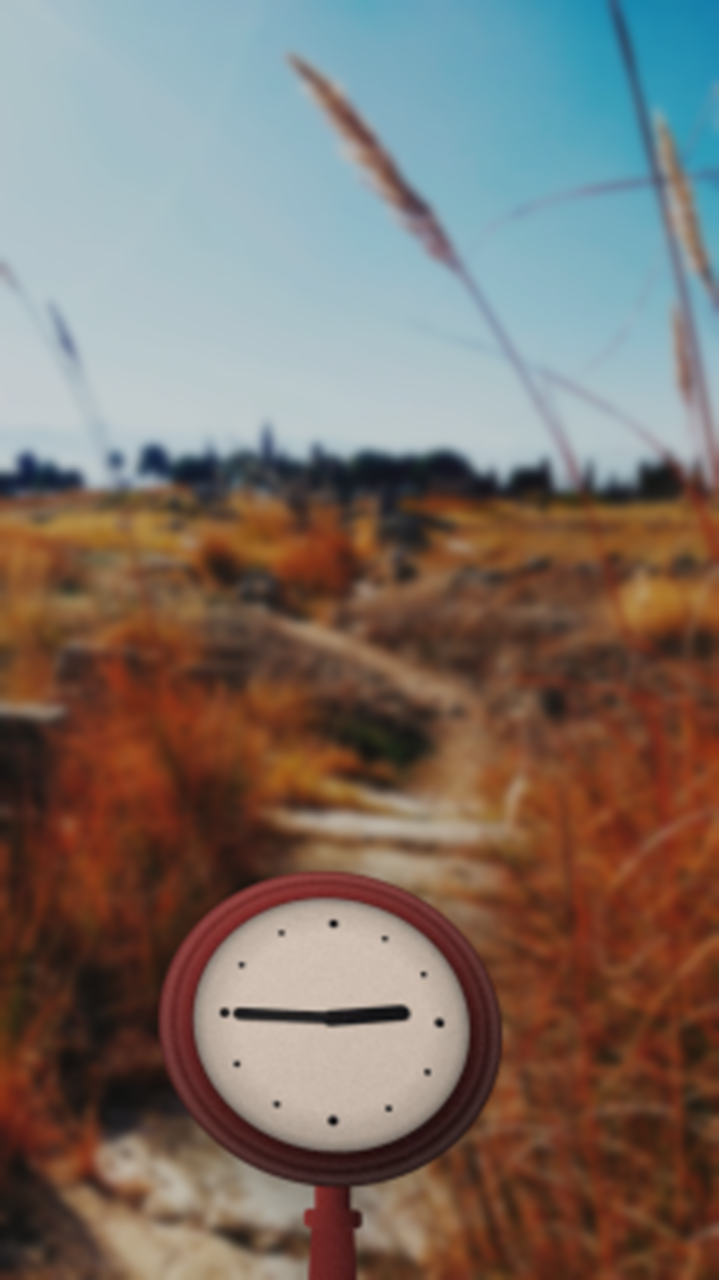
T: 2 h 45 min
